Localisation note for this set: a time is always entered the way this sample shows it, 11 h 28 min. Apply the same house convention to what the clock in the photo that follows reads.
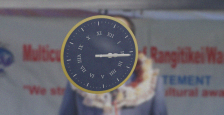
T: 2 h 11 min
